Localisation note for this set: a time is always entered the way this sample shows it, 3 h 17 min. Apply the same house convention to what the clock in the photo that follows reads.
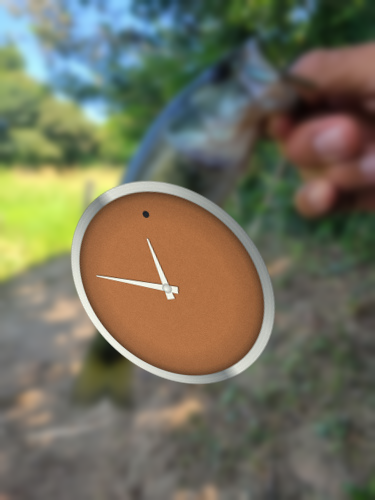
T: 11 h 47 min
